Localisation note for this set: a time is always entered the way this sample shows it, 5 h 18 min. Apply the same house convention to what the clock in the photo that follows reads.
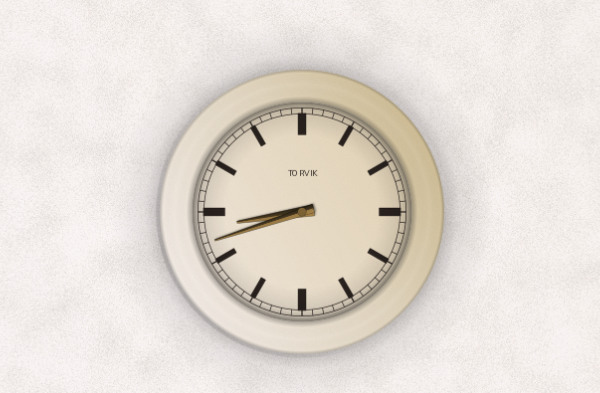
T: 8 h 42 min
